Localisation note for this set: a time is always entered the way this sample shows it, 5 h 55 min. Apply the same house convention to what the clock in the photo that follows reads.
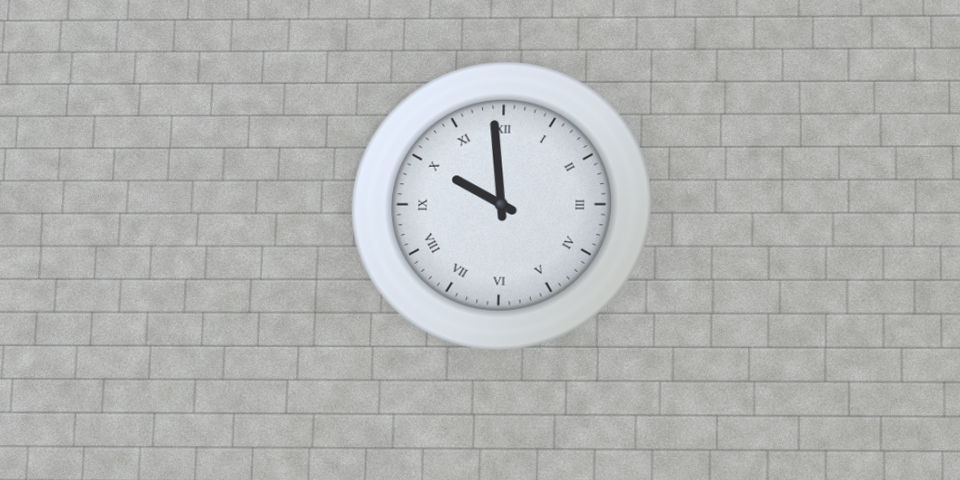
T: 9 h 59 min
